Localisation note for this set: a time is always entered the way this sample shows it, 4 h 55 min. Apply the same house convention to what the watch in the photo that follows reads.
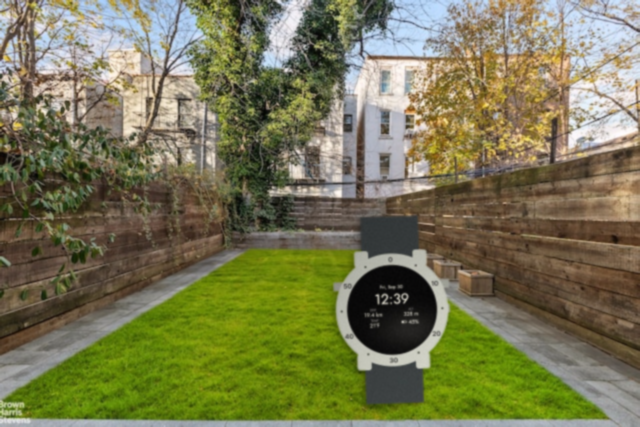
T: 12 h 39 min
